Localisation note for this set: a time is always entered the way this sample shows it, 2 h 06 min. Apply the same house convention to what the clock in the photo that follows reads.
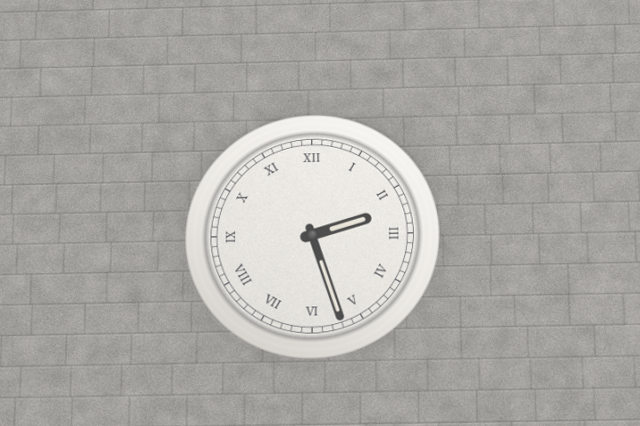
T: 2 h 27 min
